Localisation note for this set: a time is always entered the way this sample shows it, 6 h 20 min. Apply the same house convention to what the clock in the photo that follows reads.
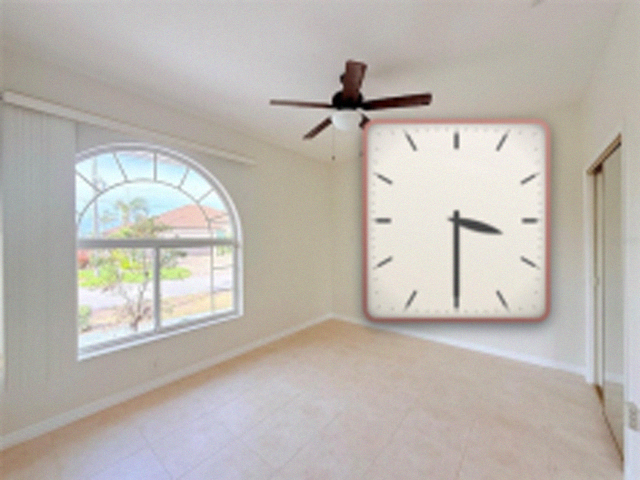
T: 3 h 30 min
